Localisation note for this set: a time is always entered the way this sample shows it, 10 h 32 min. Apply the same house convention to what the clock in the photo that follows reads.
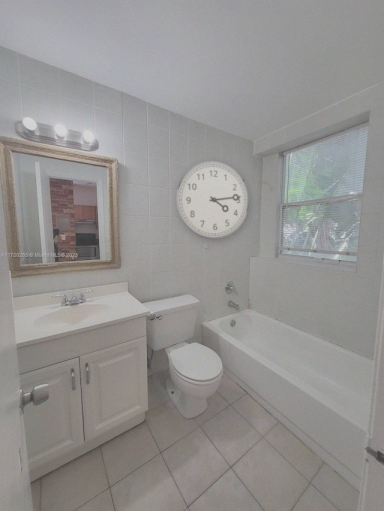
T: 4 h 14 min
